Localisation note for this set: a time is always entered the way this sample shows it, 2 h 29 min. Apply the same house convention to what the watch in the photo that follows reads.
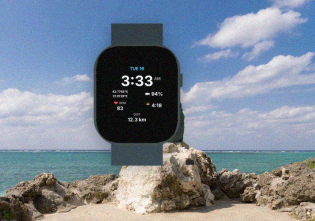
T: 3 h 33 min
